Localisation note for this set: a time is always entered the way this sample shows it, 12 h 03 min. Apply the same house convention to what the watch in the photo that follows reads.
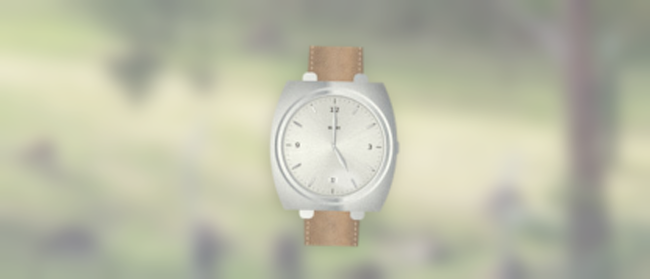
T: 5 h 00 min
